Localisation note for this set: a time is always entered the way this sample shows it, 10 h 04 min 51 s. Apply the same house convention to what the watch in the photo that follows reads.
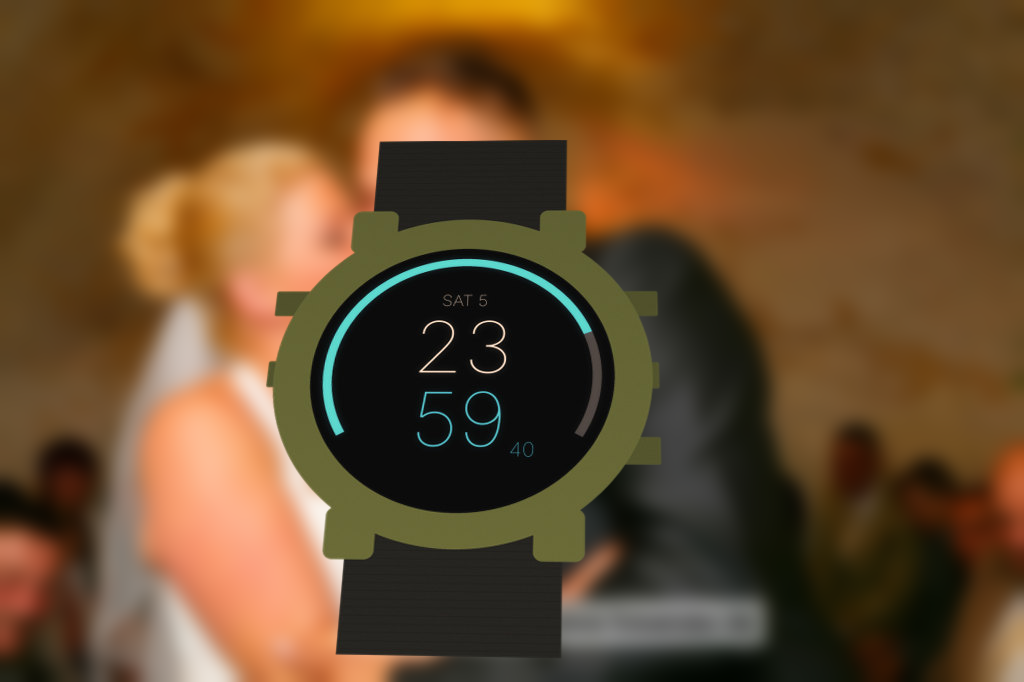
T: 23 h 59 min 40 s
